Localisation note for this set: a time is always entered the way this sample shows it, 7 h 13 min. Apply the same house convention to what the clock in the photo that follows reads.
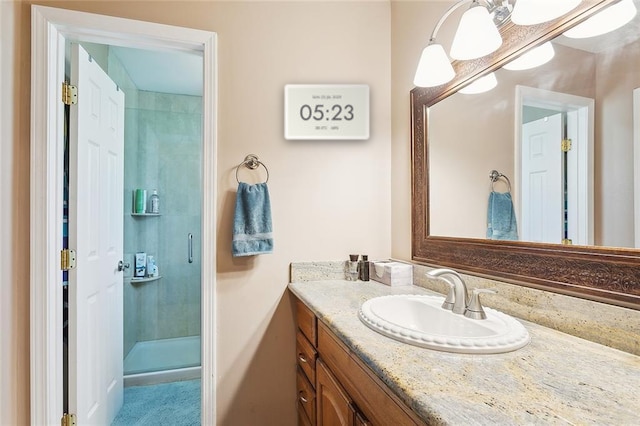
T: 5 h 23 min
